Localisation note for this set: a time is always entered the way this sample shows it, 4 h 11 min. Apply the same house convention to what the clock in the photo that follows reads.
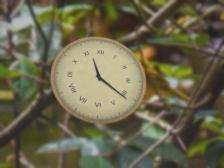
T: 11 h 21 min
